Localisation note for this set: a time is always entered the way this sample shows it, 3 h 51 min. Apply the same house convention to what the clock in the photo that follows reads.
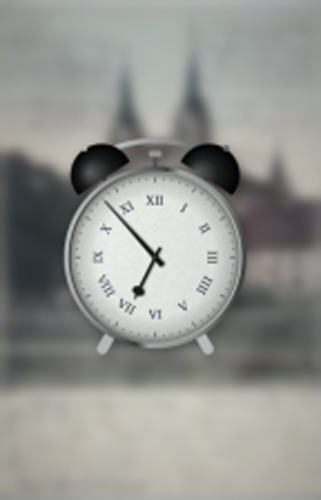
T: 6 h 53 min
